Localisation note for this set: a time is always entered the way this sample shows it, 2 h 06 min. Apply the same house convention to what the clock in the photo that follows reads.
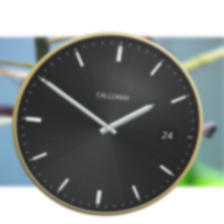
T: 1 h 50 min
